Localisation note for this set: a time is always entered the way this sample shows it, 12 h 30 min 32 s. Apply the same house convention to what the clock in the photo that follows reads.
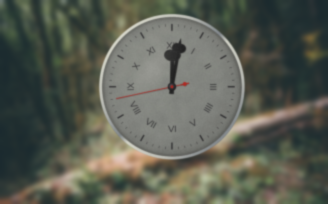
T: 12 h 01 min 43 s
